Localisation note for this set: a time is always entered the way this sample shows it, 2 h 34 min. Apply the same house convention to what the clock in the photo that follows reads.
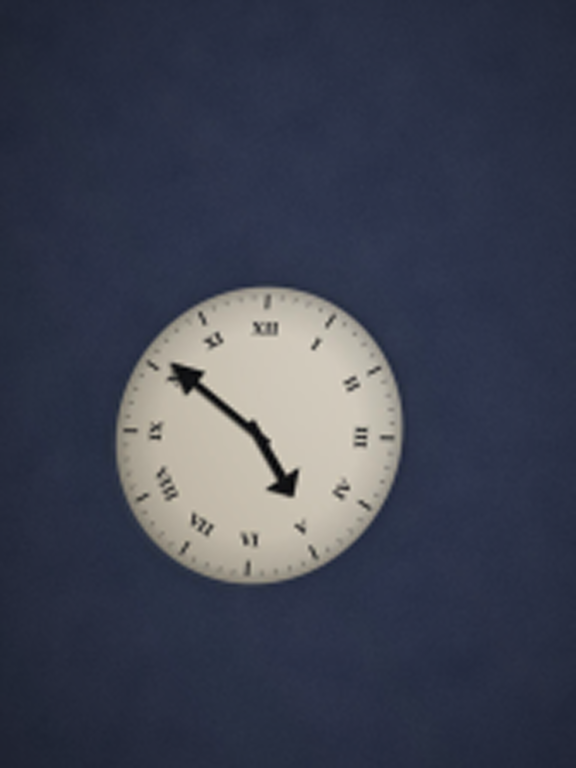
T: 4 h 51 min
